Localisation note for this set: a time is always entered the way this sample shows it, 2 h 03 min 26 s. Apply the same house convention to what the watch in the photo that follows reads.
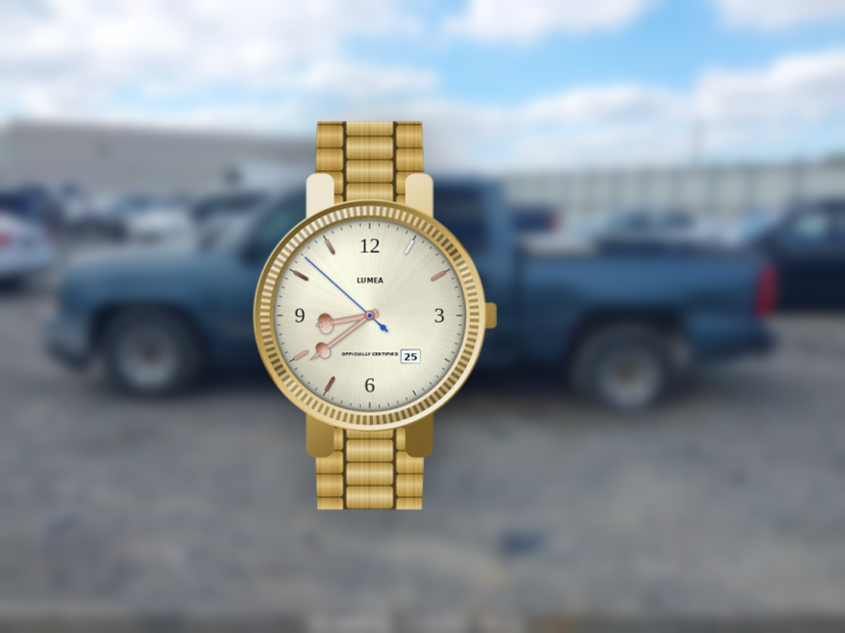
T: 8 h 38 min 52 s
